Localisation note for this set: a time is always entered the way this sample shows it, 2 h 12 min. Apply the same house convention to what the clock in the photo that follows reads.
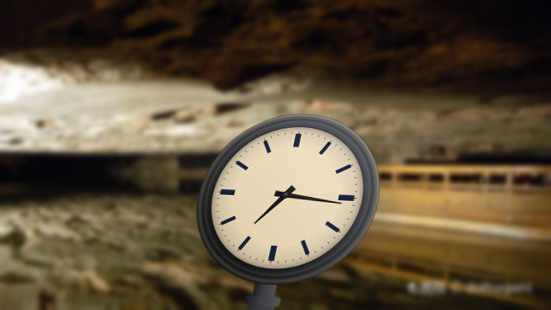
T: 7 h 16 min
